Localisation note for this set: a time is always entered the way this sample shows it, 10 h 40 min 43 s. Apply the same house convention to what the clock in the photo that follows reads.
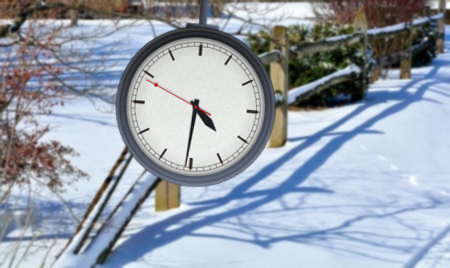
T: 4 h 30 min 49 s
